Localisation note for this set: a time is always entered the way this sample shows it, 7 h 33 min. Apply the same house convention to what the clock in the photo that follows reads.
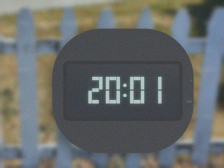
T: 20 h 01 min
